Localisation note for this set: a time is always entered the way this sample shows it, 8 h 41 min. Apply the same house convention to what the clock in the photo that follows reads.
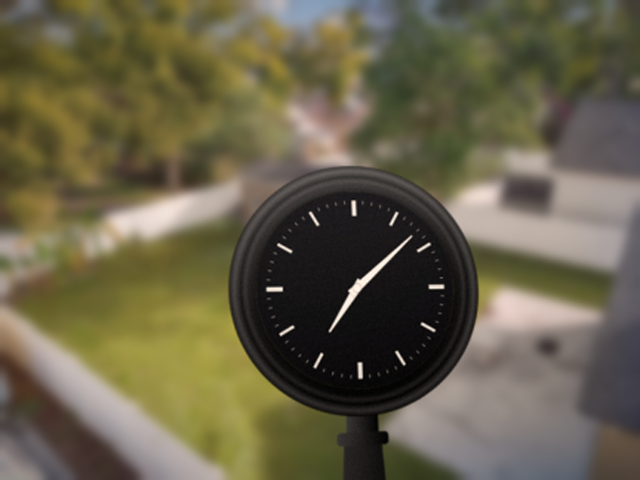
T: 7 h 08 min
